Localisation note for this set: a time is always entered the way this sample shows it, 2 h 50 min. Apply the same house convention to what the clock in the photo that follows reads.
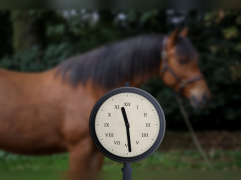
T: 11 h 29 min
